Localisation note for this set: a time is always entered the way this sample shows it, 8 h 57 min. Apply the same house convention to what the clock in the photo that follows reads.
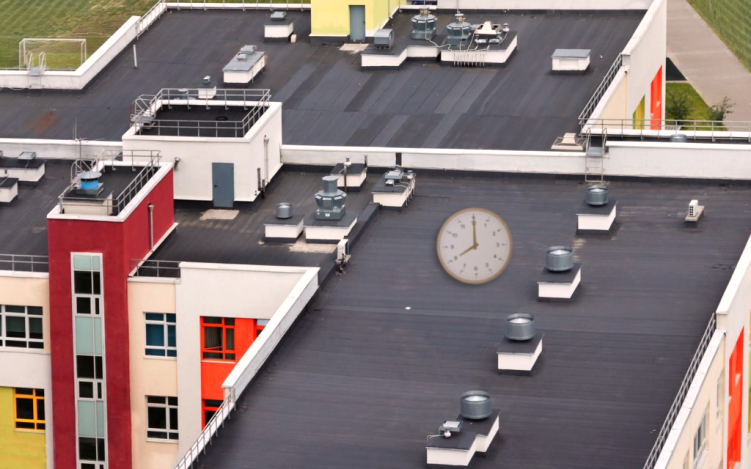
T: 8 h 00 min
